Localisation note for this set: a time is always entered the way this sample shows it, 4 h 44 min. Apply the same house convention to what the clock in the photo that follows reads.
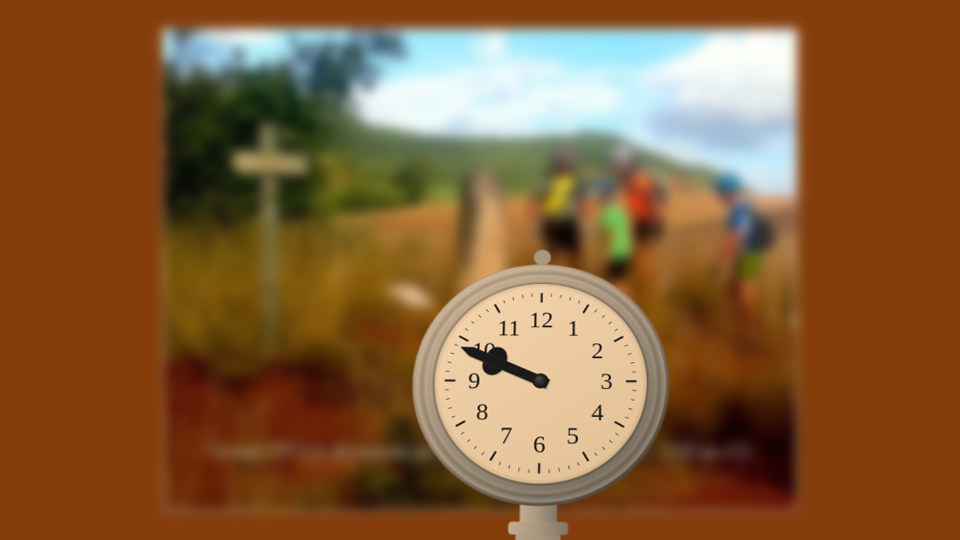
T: 9 h 49 min
